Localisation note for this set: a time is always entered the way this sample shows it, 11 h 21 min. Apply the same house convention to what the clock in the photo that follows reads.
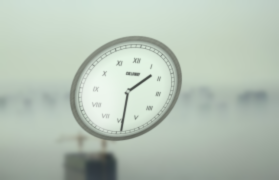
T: 1 h 29 min
